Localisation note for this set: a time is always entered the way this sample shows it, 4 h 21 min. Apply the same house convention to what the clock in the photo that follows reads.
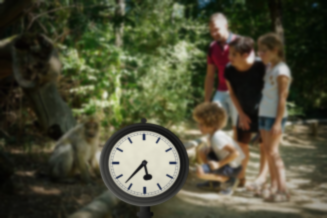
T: 5 h 37 min
